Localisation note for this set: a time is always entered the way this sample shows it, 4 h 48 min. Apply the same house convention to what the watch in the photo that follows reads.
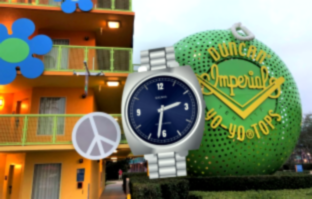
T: 2 h 32 min
